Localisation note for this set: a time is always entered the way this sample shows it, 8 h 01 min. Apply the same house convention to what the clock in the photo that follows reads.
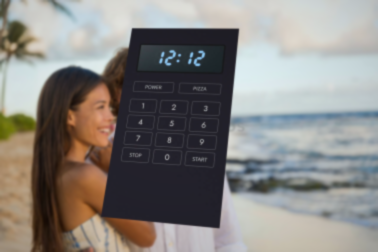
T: 12 h 12 min
